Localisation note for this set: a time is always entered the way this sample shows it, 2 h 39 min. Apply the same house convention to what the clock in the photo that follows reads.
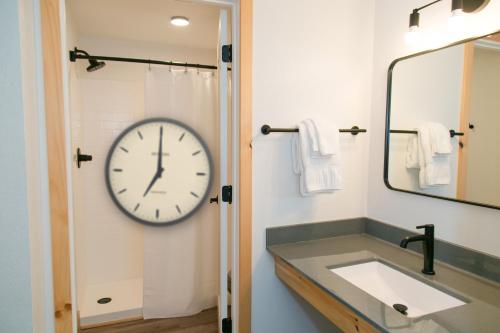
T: 7 h 00 min
